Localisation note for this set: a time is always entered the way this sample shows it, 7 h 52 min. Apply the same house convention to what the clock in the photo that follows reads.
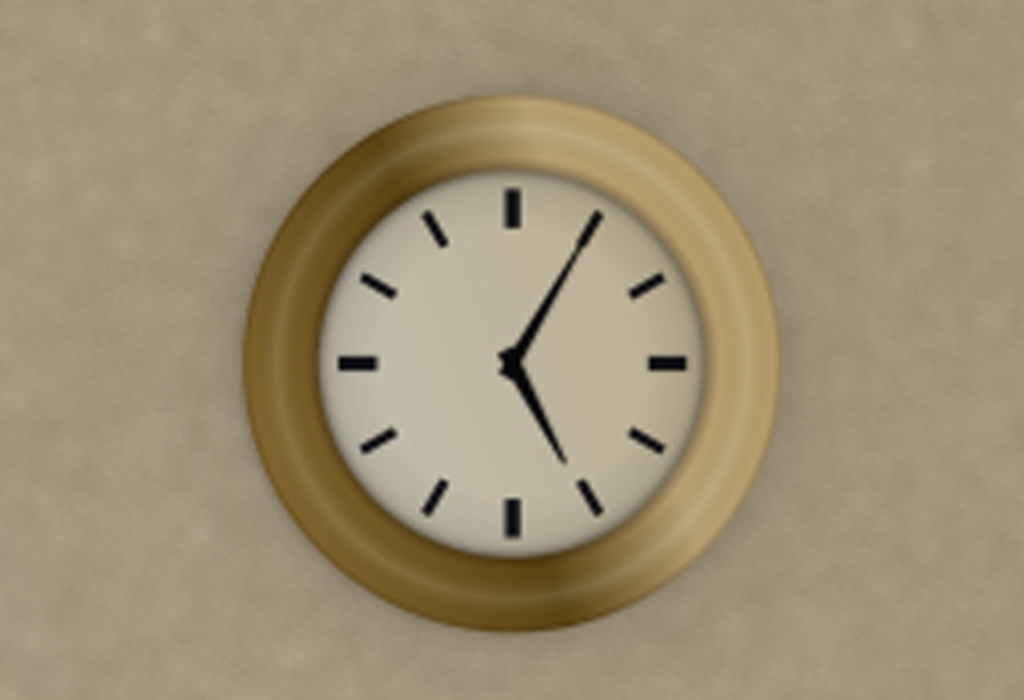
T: 5 h 05 min
